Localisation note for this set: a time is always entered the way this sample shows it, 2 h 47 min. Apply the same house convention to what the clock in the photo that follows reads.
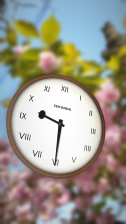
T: 9 h 30 min
